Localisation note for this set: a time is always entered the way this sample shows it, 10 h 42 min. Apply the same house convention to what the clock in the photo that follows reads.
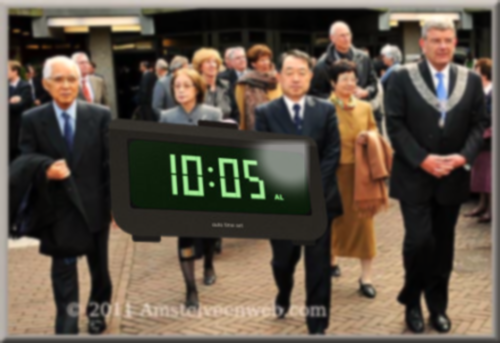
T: 10 h 05 min
